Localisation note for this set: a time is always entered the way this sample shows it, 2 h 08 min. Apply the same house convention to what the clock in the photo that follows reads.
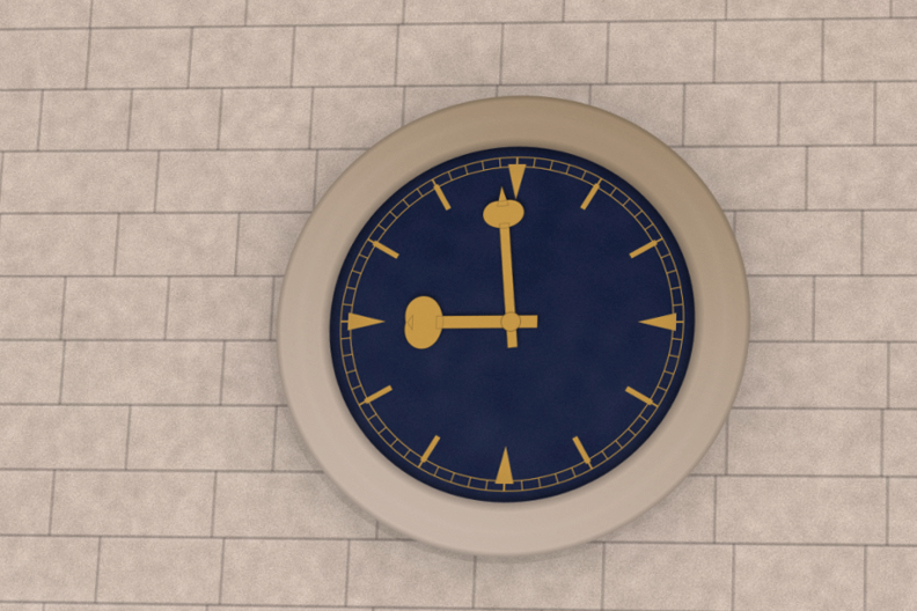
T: 8 h 59 min
